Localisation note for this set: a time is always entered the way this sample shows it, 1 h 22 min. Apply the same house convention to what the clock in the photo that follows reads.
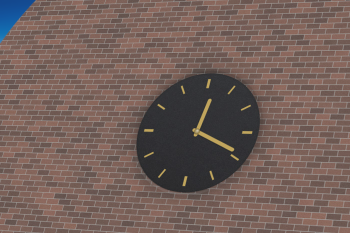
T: 12 h 19 min
